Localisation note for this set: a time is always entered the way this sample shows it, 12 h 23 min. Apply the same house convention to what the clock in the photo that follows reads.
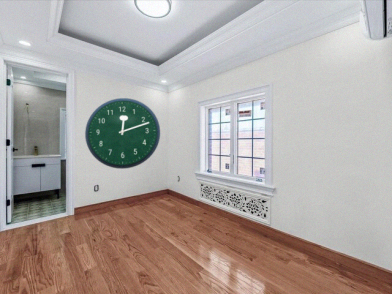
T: 12 h 12 min
